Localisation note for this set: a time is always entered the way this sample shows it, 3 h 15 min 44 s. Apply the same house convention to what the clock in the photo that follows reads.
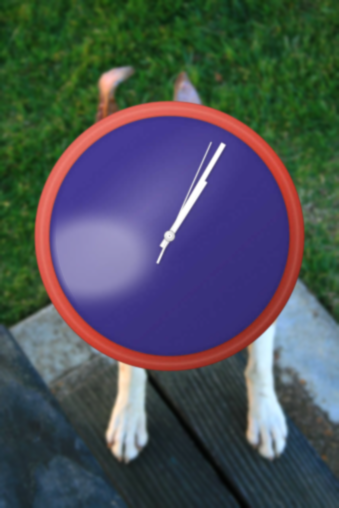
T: 1 h 05 min 04 s
